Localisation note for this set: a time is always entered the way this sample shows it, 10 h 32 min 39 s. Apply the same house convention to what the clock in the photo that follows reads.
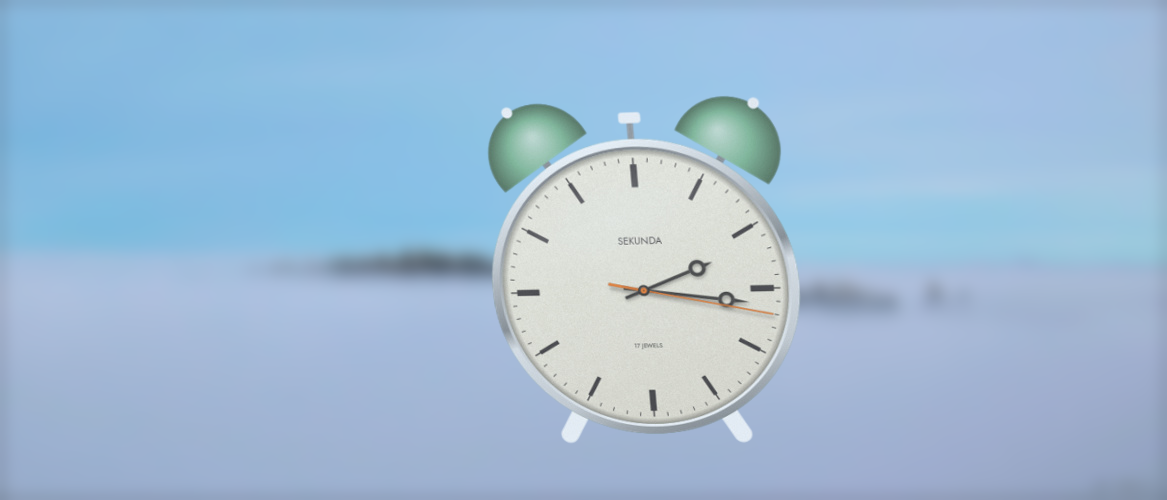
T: 2 h 16 min 17 s
